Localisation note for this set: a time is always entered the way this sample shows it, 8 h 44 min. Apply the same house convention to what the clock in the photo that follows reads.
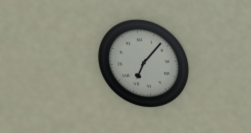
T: 7 h 08 min
